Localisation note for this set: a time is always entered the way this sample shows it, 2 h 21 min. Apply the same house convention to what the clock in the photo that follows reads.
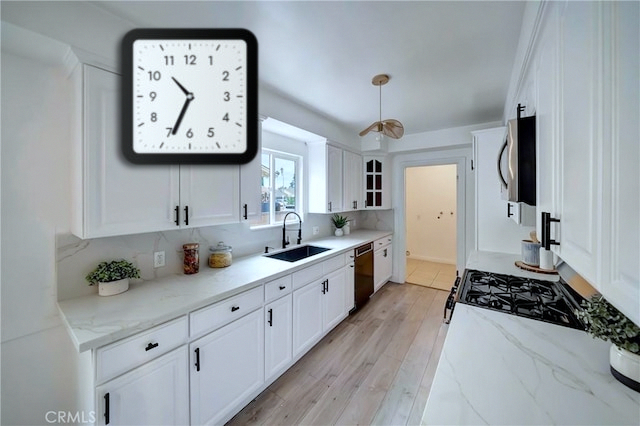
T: 10 h 34 min
